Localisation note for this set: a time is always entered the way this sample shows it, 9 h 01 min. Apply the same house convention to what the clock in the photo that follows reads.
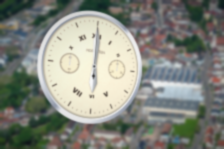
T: 6 h 00 min
